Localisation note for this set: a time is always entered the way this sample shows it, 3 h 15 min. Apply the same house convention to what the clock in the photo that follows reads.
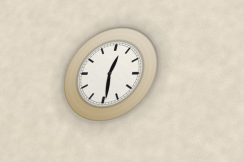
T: 12 h 29 min
